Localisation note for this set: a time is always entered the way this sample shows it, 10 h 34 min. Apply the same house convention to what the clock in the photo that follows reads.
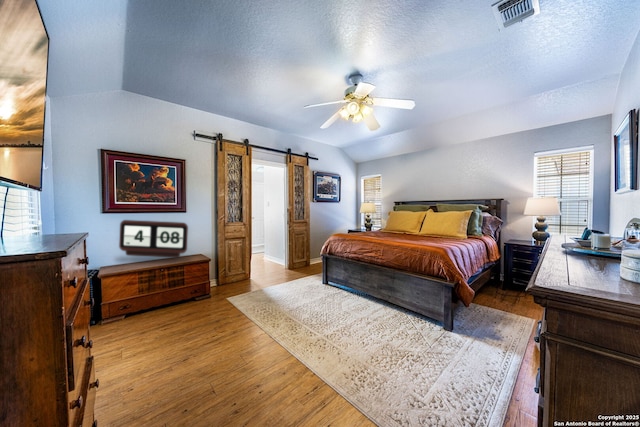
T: 4 h 08 min
